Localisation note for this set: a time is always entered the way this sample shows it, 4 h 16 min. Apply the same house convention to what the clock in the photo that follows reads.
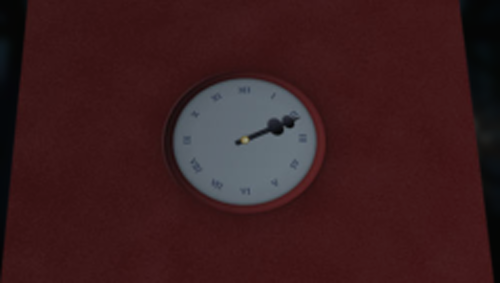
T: 2 h 11 min
